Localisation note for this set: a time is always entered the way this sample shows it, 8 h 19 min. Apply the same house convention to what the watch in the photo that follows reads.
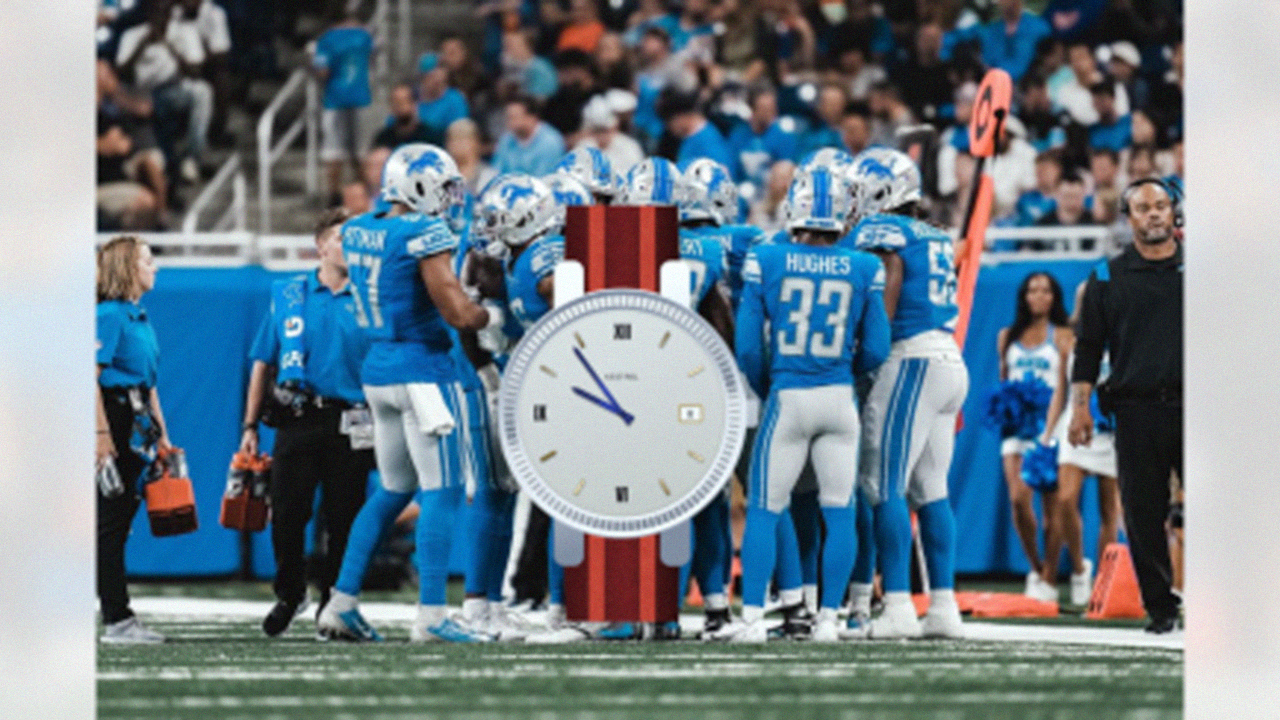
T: 9 h 54 min
